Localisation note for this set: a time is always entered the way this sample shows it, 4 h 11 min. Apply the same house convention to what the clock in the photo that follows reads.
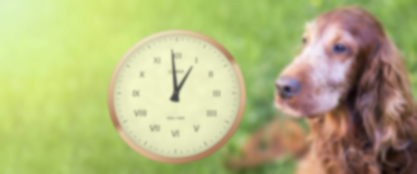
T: 12 h 59 min
